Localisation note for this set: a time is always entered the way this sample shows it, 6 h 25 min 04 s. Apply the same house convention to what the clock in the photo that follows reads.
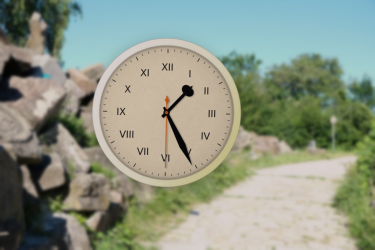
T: 1 h 25 min 30 s
